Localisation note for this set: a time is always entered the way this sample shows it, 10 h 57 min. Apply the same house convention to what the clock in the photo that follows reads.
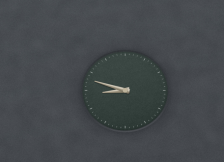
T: 8 h 48 min
